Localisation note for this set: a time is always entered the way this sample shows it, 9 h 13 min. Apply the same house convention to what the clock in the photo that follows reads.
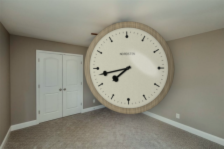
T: 7 h 43 min
